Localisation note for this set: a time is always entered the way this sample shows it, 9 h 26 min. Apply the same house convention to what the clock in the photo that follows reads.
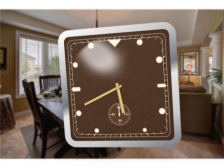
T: 5 h 41 min
